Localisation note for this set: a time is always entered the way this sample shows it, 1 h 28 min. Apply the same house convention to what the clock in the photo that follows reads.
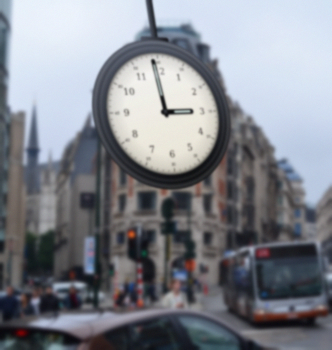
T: 2 h 59 min
